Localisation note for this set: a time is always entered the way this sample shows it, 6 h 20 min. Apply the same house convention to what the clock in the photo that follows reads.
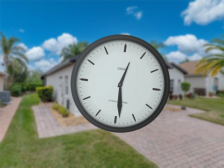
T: 12 h 29 min
